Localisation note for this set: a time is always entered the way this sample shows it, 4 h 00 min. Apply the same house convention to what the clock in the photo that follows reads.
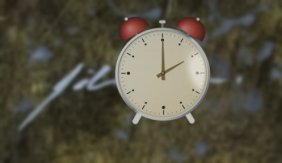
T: 2 h 00 min
